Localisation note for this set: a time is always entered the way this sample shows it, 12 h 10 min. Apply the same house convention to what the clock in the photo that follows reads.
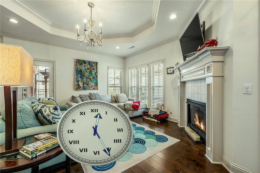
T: 12 h 26 min
